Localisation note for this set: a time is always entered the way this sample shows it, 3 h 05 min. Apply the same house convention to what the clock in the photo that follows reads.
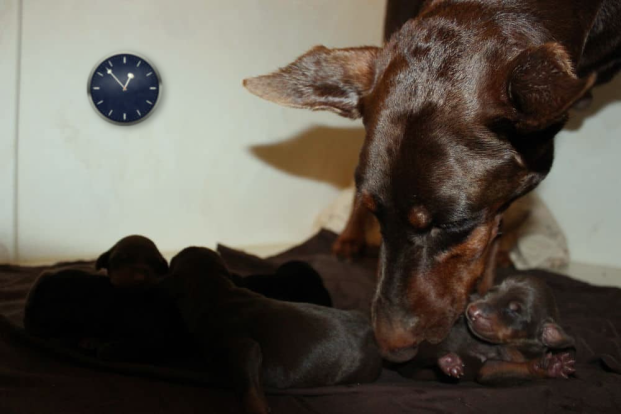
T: 12 h 53 min
